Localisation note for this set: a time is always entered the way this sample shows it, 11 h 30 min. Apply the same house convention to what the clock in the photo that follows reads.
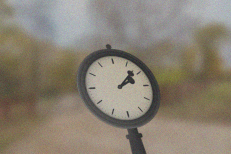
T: 2 h 08 min
